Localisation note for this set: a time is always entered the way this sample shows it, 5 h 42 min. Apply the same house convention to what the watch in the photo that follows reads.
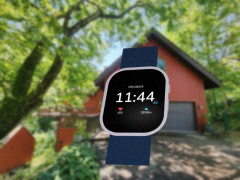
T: 11 h 44 min
